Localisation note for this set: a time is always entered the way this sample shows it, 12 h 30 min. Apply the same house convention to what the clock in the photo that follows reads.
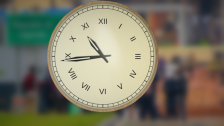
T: 10 h 44 min
